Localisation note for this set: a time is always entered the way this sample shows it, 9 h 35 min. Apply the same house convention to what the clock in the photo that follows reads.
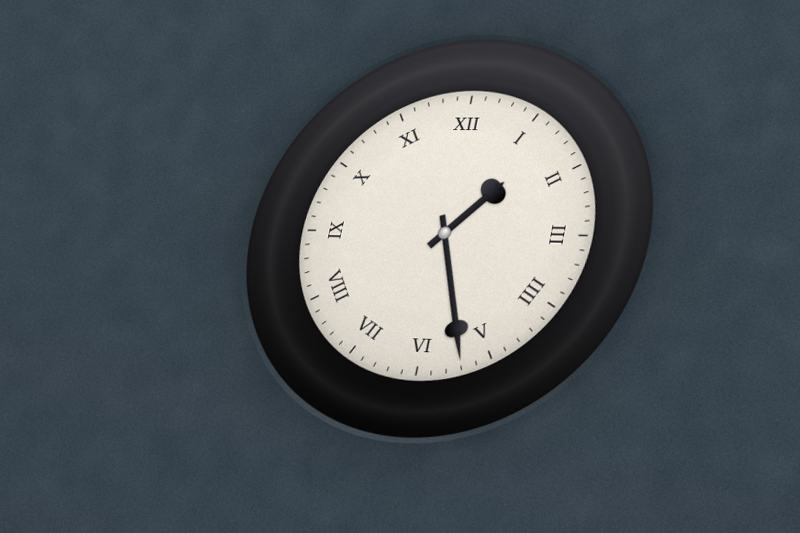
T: 1 h 27 min
